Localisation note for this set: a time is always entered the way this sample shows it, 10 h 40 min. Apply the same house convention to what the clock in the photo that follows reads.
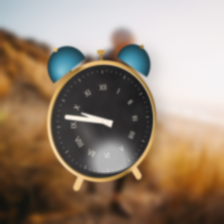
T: 9 h 47 min
